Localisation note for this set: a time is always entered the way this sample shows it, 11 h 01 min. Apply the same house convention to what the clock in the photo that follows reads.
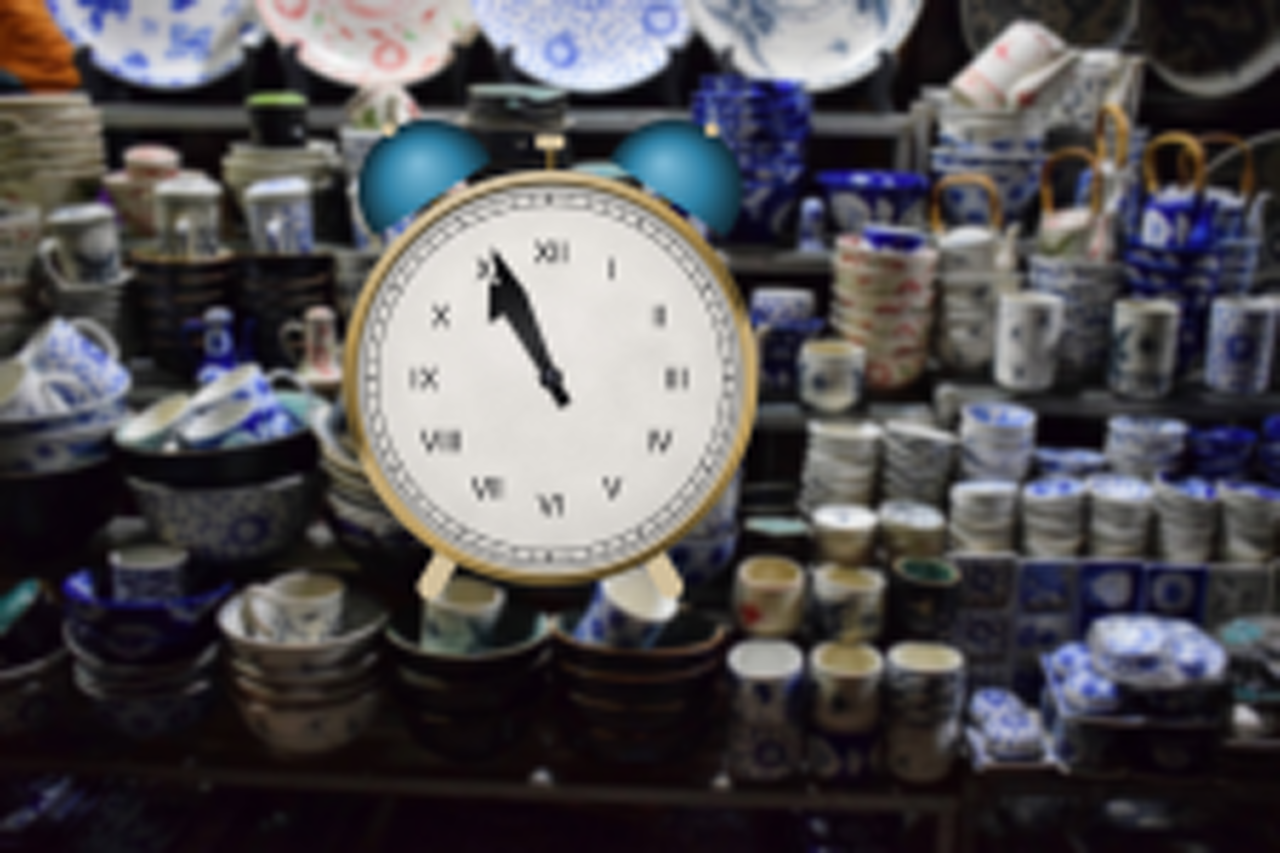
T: 10 h 56 min
